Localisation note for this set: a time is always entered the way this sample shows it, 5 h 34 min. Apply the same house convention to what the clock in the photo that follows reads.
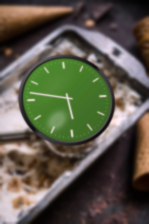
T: 5 h 47 min
